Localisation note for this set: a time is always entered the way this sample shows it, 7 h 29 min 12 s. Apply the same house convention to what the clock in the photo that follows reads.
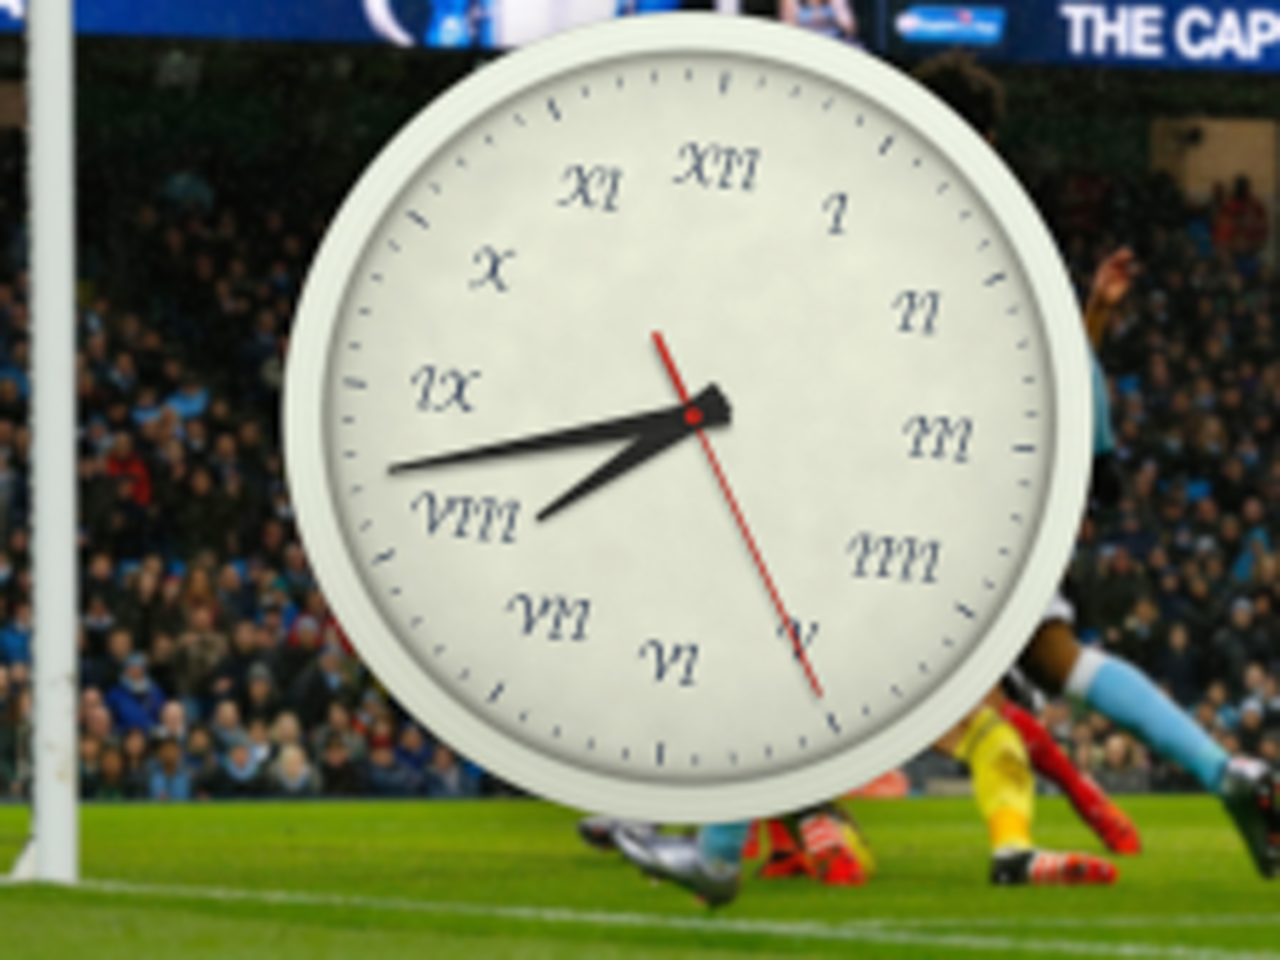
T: 7 h 42 min 25 s
